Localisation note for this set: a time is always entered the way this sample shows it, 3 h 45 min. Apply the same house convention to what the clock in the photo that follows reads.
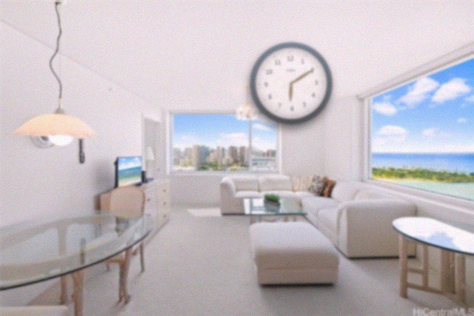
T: 6 h 10 min
